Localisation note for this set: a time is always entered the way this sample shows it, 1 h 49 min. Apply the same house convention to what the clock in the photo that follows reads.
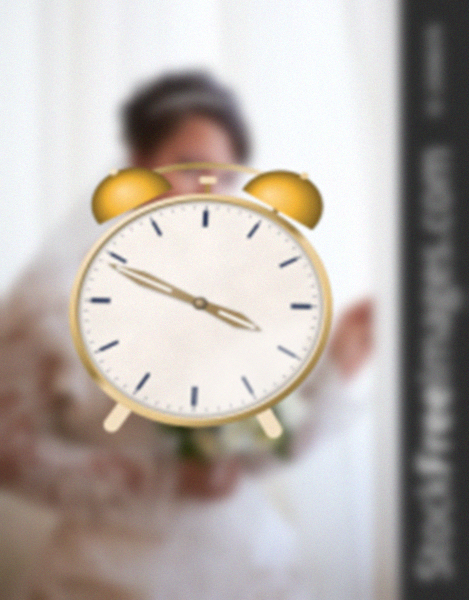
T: 3 h 49 min
